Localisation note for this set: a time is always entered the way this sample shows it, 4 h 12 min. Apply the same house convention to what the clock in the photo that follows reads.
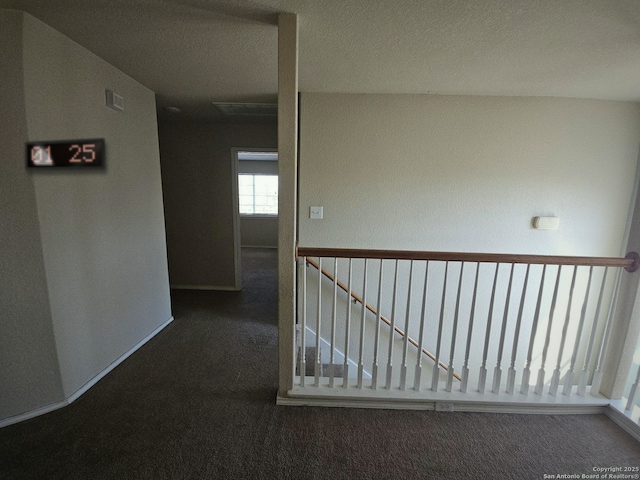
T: 1 h 25 min
